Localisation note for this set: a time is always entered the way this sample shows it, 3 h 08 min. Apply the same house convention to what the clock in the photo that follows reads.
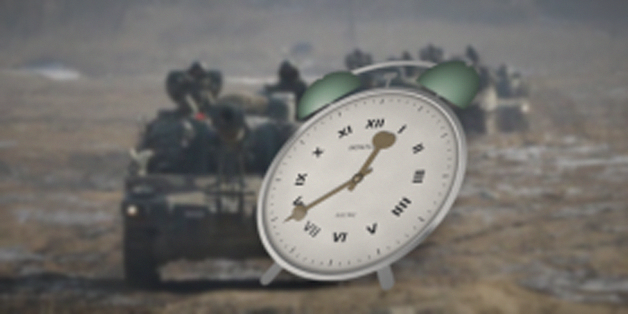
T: 12 h 39 min
